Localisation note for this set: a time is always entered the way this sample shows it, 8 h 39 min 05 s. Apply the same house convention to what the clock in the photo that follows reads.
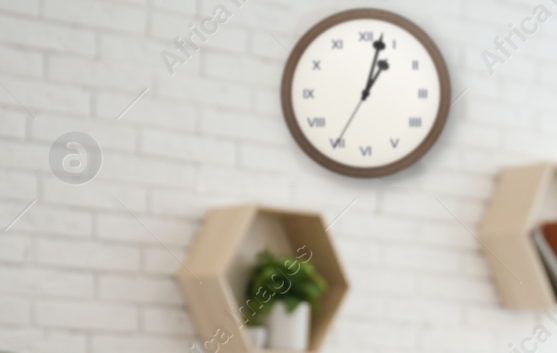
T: 1 h 02 min 35 s
